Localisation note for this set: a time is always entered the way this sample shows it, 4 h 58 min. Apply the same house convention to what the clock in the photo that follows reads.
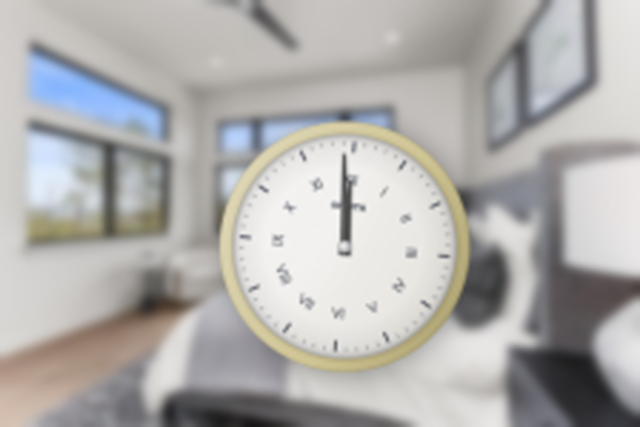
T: 11 h 59 min
